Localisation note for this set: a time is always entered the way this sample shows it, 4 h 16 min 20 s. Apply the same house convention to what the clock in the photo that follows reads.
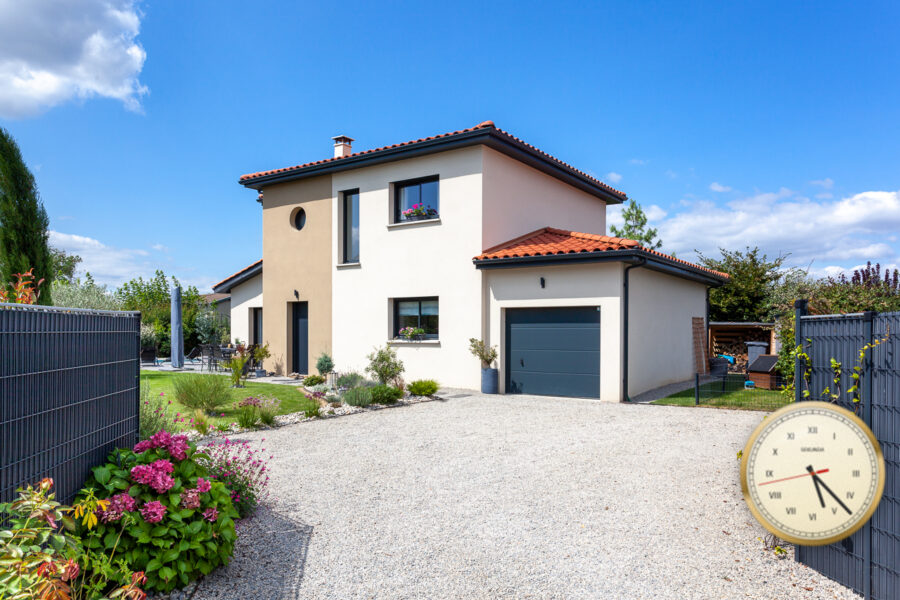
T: 5 h 22 min 43 s
